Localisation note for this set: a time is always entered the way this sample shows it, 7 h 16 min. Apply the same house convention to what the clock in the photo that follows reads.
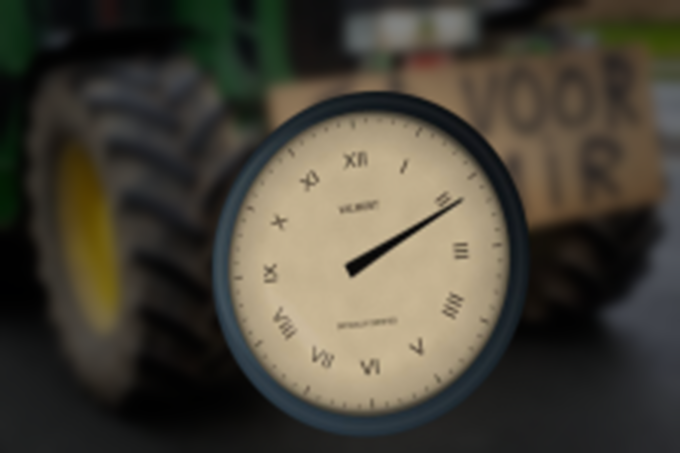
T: 2 h 11 min
